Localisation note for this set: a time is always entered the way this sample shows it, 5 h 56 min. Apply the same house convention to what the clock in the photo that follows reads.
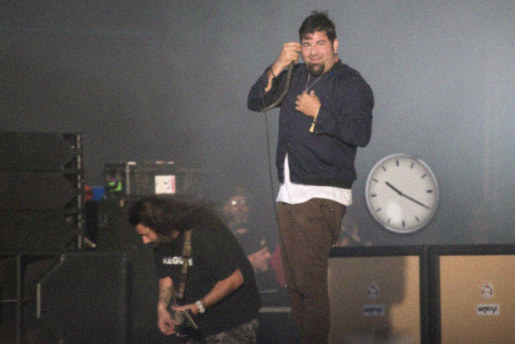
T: 10 h 20 min
